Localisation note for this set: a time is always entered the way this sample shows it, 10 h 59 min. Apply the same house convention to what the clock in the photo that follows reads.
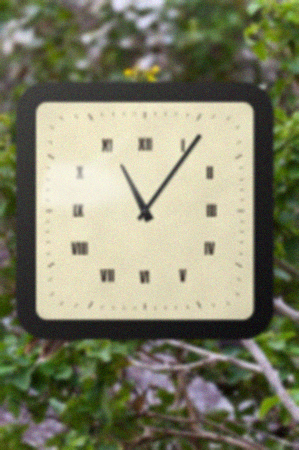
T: 11 h 06 min
